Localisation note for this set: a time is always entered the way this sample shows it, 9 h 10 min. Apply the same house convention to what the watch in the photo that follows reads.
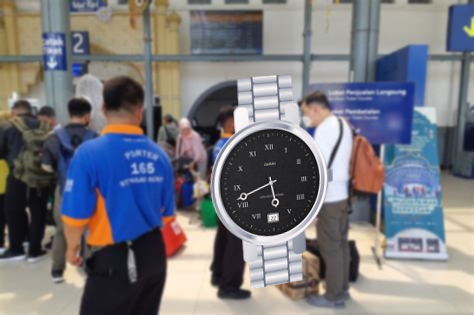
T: 5 h 42 min
